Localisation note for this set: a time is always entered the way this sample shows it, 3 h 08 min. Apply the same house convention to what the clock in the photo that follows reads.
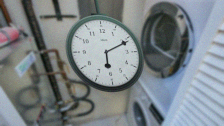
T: 6 h 11 min
